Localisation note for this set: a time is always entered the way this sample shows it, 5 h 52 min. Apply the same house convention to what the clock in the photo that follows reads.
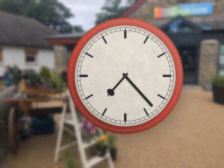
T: 7 h 23 min
